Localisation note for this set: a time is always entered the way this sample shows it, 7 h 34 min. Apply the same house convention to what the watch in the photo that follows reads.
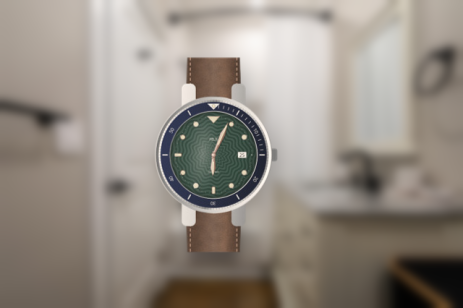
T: 6 h 04 min
